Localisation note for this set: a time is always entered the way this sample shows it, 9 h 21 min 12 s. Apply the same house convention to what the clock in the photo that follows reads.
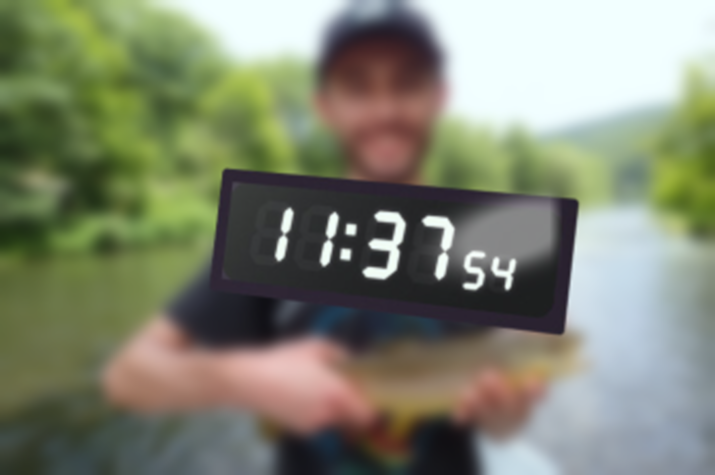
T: 11 h 37 min 54 s
